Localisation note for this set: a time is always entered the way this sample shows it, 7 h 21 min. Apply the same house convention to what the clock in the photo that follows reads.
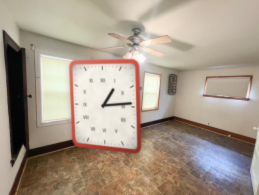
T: 1 h 14 min
